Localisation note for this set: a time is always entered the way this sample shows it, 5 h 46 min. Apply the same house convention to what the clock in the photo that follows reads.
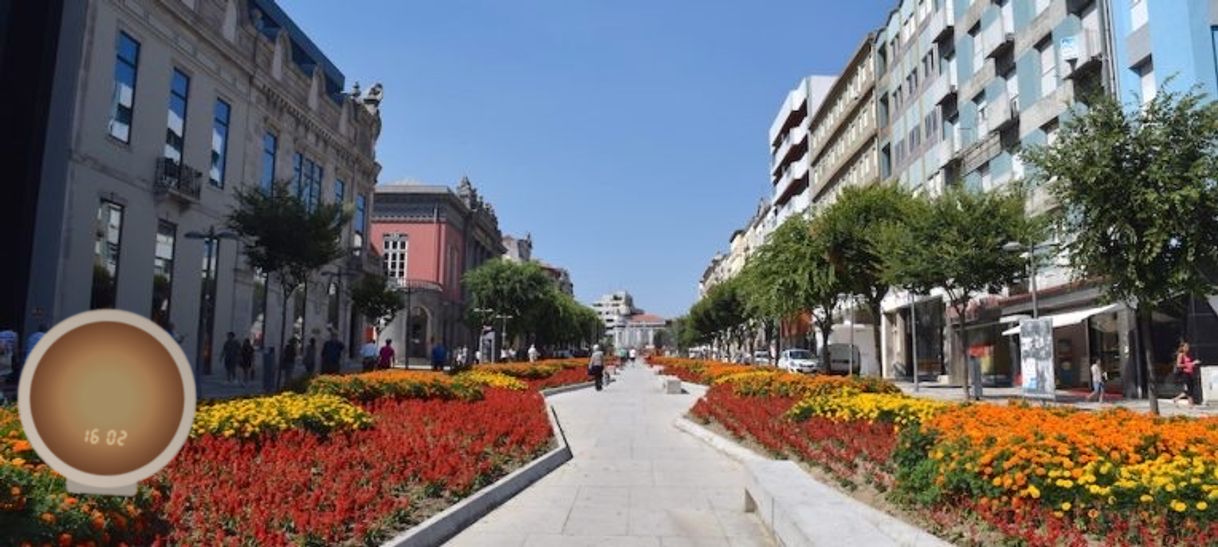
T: 16 h 02 min
